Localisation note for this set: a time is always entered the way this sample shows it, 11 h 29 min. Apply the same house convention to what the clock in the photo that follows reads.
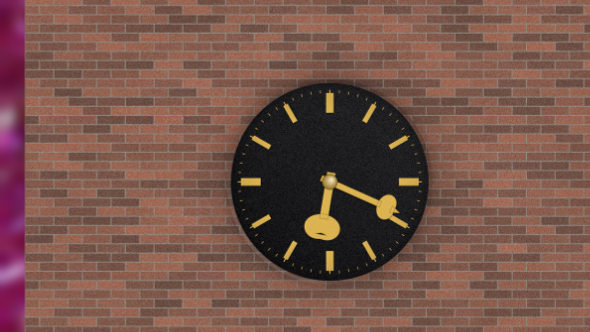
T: 6 h 19 min
